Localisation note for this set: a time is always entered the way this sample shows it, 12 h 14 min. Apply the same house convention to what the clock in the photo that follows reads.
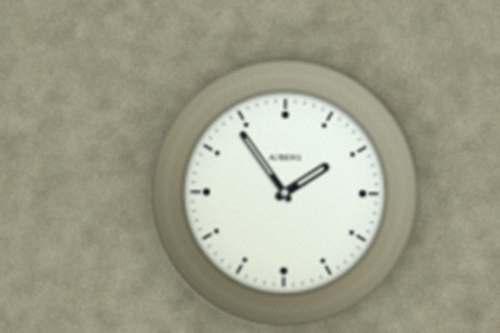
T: 1 h 54 min
